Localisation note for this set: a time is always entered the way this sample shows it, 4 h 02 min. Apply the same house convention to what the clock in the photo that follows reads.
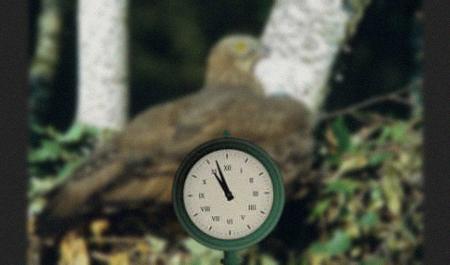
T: 10 h 57 min
